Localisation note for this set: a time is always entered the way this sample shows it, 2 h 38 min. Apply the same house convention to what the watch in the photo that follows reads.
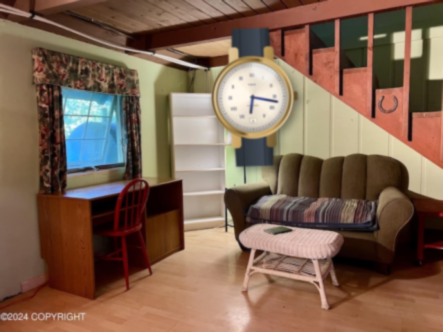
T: 6 h 17 min
